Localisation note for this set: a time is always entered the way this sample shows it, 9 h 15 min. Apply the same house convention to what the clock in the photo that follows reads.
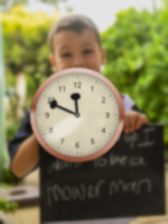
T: 11 h 49 min
